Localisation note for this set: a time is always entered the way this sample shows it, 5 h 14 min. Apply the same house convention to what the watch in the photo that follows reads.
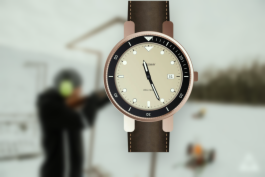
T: 11 h 26 min
